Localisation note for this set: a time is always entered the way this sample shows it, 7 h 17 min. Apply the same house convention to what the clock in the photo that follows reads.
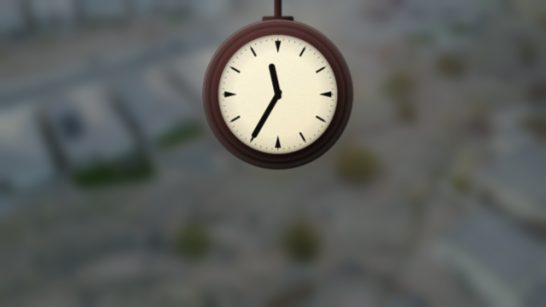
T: 11 h 35 min
